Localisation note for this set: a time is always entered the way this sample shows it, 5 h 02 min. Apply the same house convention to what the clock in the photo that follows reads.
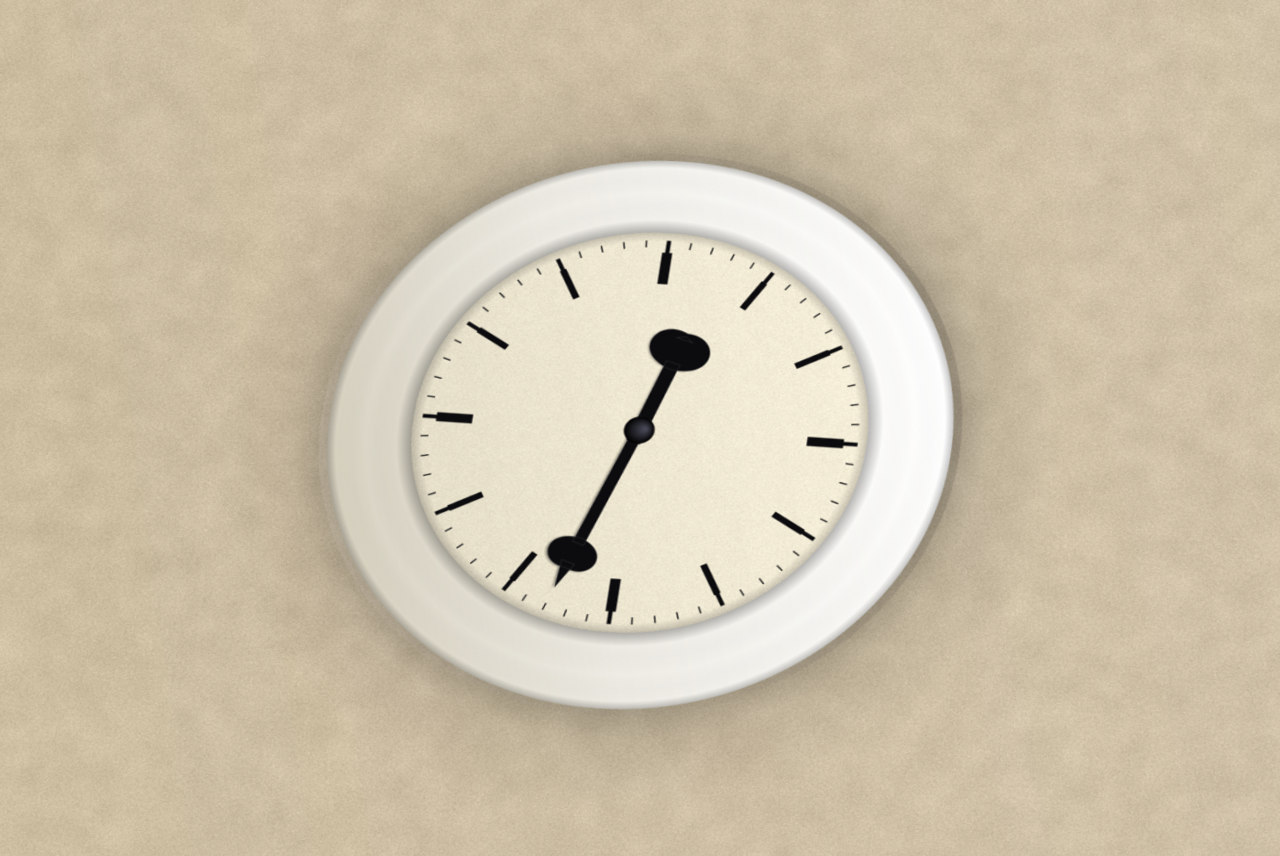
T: 12 h 33 min
